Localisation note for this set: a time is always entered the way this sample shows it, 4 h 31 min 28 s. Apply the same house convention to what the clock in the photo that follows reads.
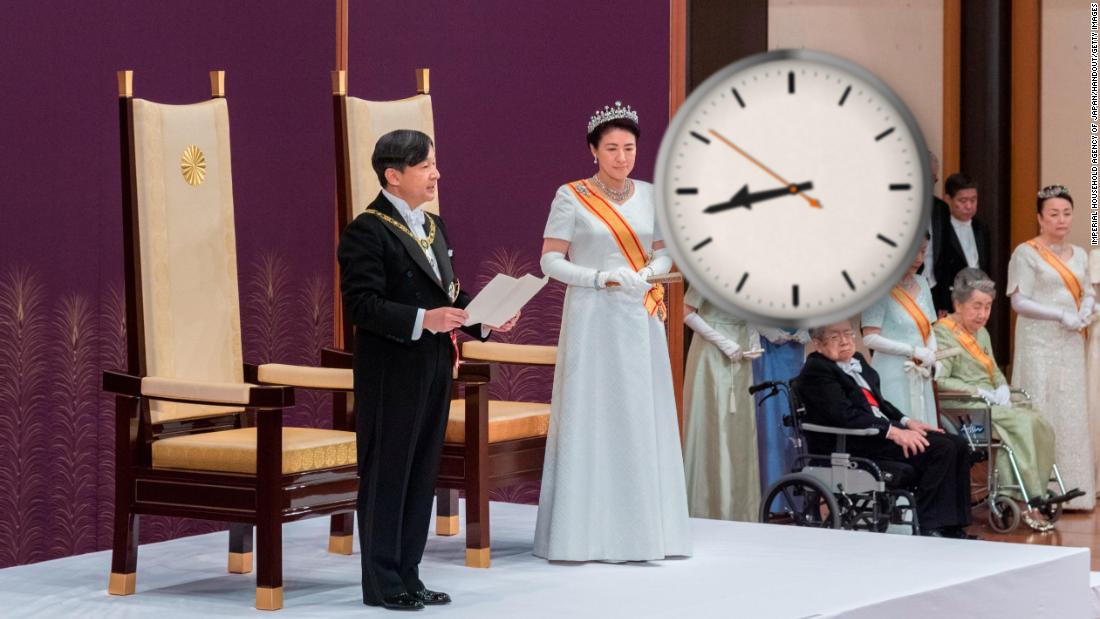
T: 8 h 42 min 51 s
